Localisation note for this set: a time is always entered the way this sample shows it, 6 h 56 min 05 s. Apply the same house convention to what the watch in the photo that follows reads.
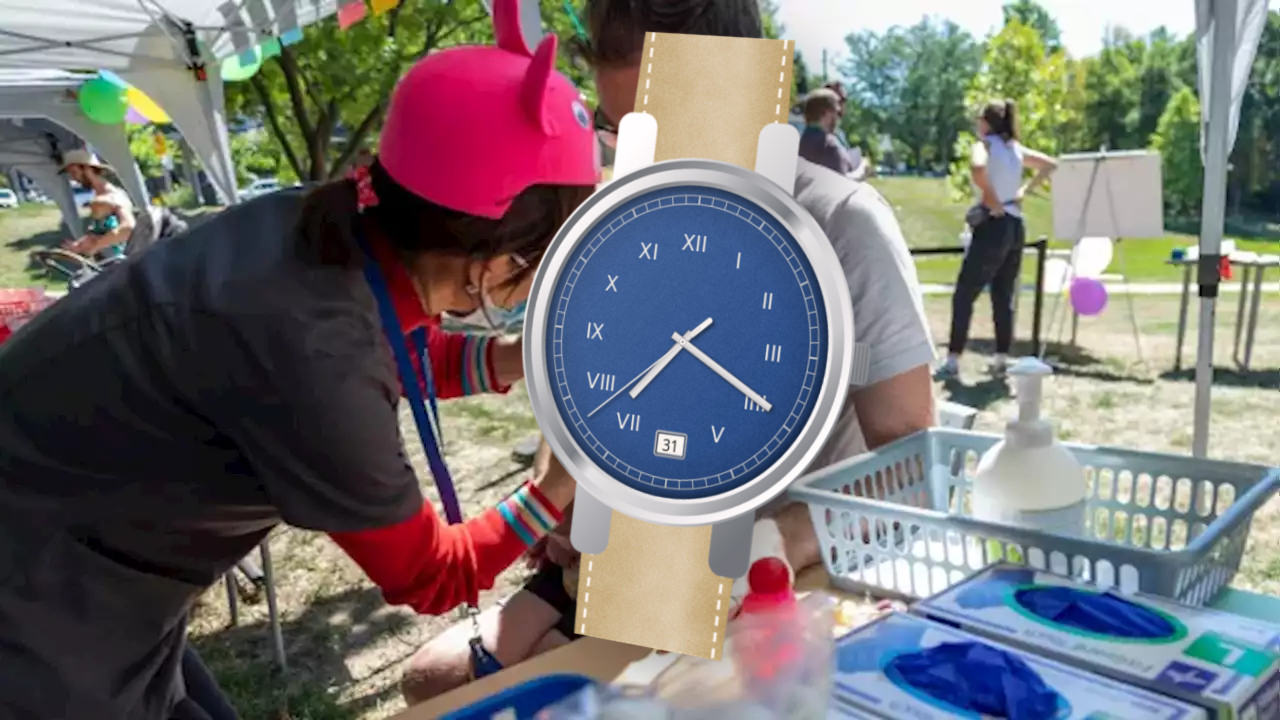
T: 7 h 19 min 38 s
